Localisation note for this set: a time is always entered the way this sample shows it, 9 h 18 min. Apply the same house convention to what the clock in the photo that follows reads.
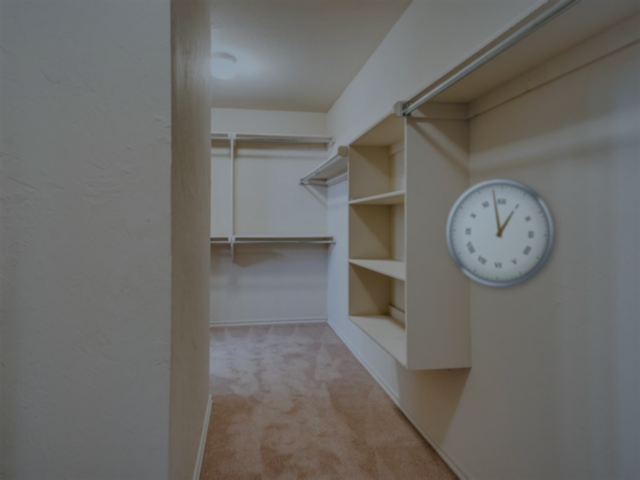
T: 12 h 58 min
